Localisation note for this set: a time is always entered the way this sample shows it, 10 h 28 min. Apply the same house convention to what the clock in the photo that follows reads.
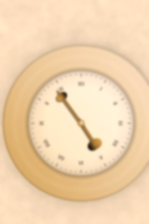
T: 4 h 54 min
